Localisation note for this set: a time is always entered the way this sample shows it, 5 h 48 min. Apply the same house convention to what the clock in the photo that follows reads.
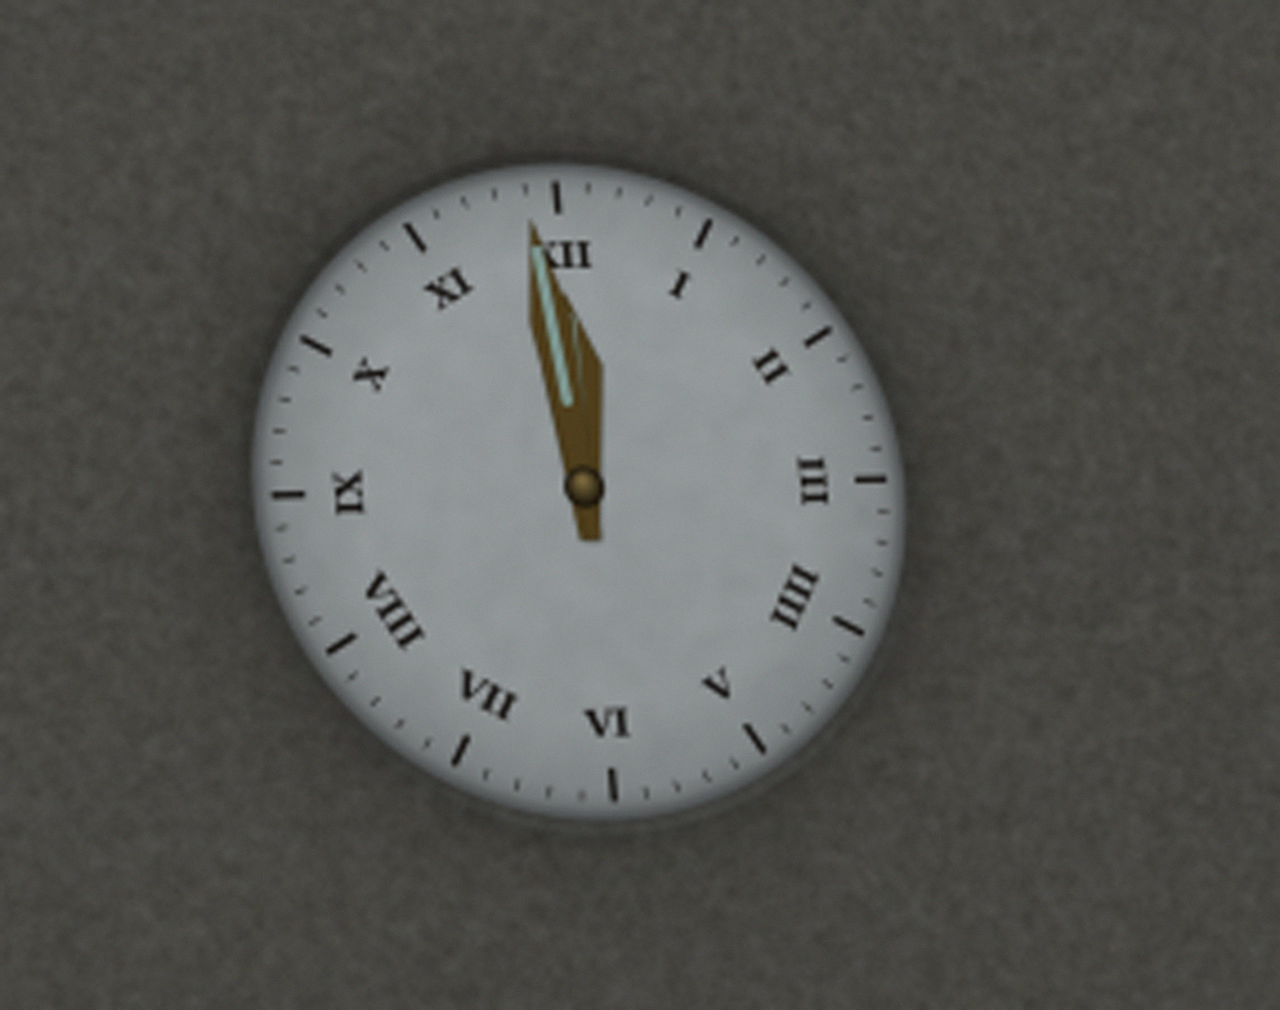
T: 11 h 59 min
